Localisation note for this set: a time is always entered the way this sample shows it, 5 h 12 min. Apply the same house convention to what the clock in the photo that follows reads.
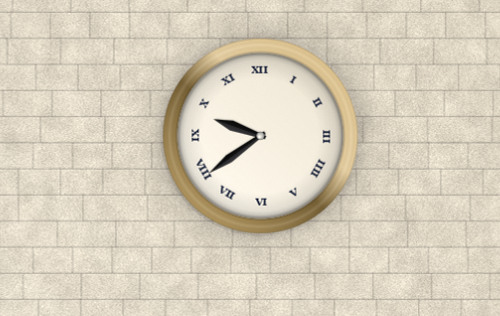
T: 9 h 39 min
